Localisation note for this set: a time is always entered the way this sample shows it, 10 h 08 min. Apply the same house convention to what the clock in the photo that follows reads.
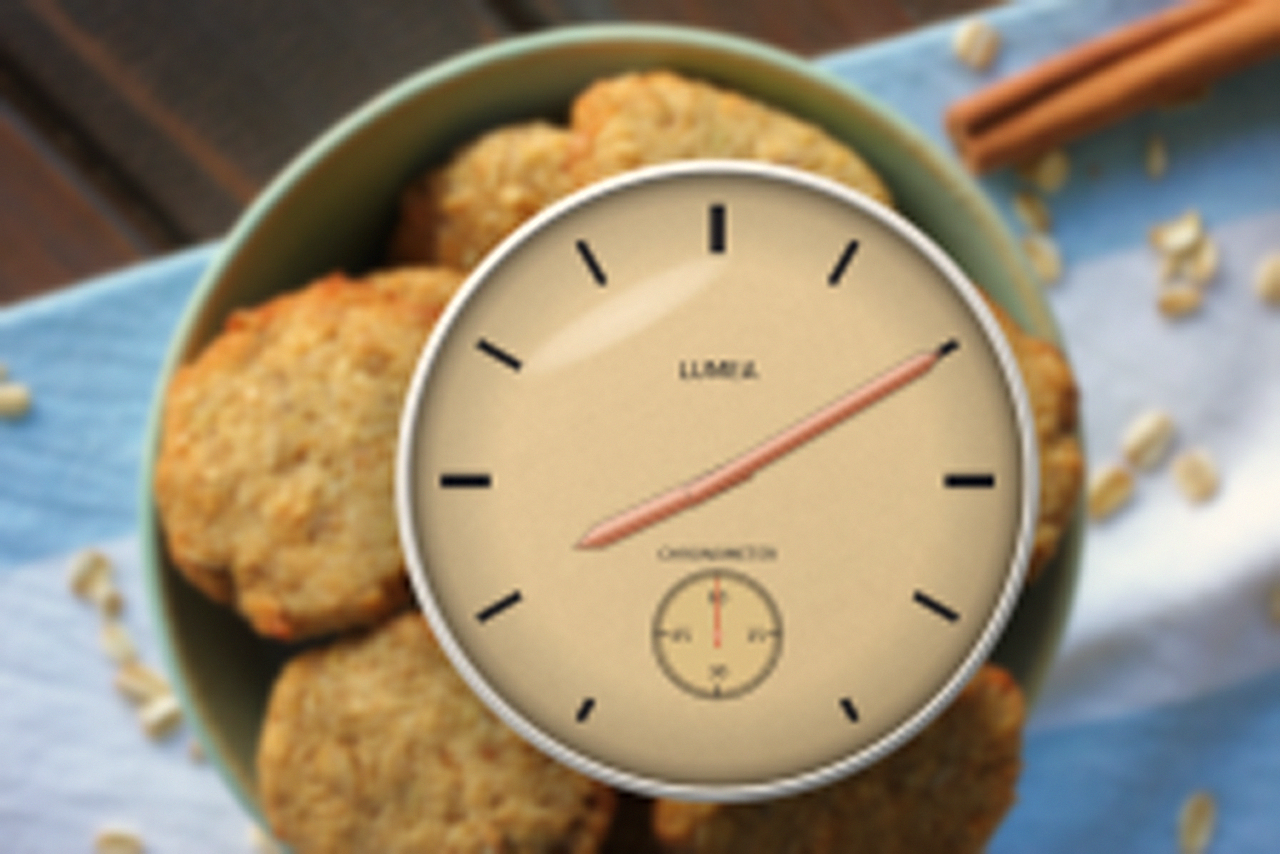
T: 8 h 10 min
